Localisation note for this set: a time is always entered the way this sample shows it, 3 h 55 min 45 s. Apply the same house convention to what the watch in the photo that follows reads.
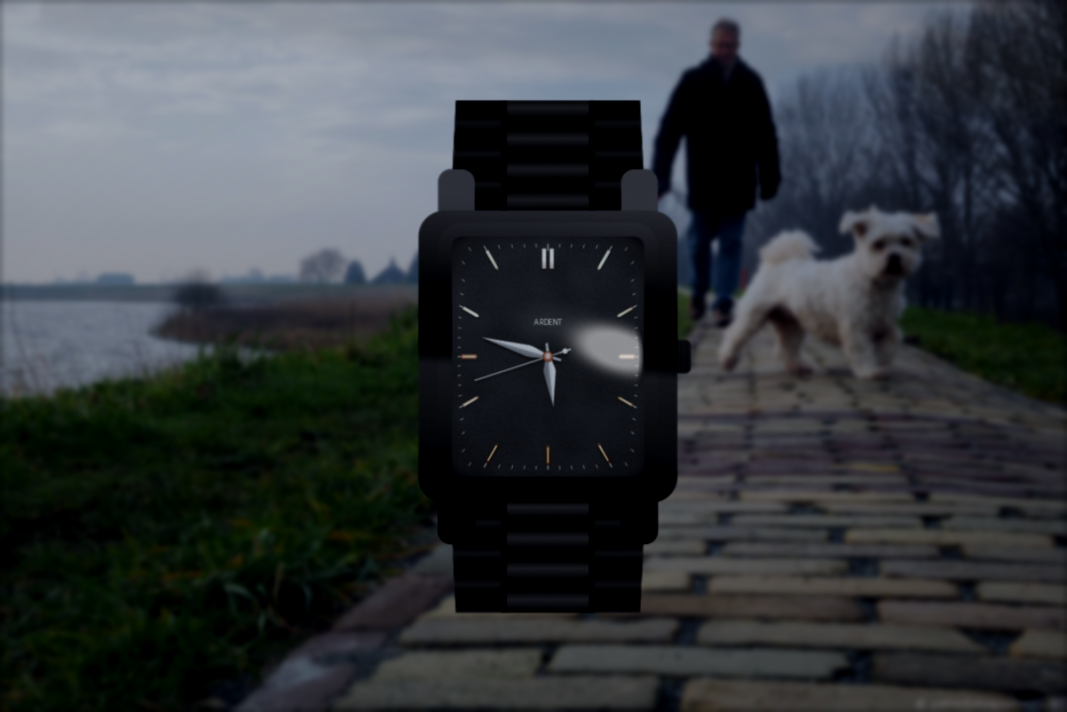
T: 5 h 47 min 42 s
